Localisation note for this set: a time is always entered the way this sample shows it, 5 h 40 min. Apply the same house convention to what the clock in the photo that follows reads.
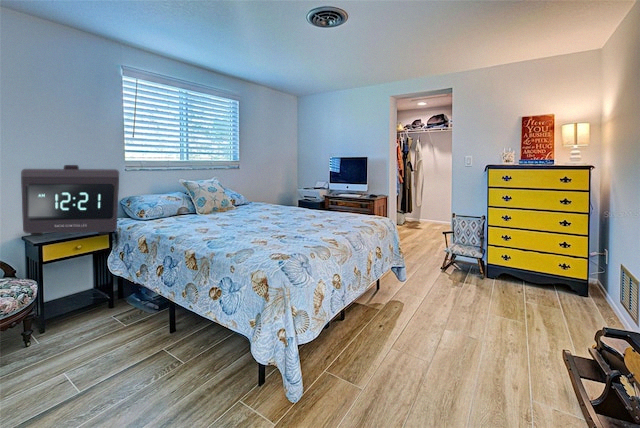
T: 12 h 21 min
